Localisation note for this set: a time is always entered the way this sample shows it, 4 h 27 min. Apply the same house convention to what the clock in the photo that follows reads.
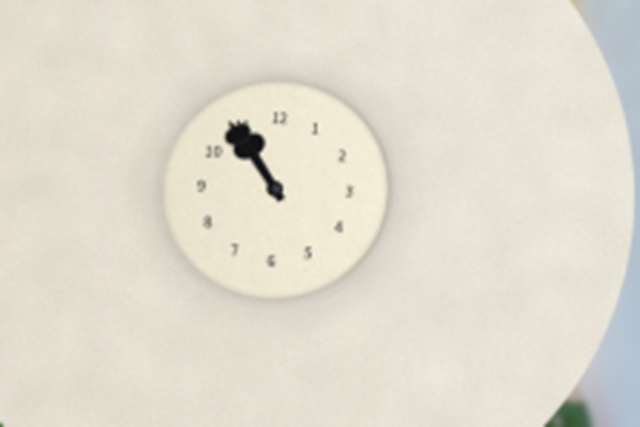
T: 10 h 54 min
